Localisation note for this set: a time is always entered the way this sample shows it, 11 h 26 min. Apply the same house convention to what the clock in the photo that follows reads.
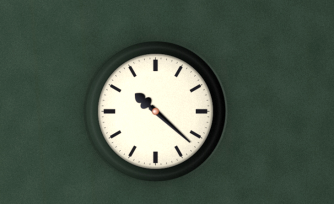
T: 10 h 22 min
